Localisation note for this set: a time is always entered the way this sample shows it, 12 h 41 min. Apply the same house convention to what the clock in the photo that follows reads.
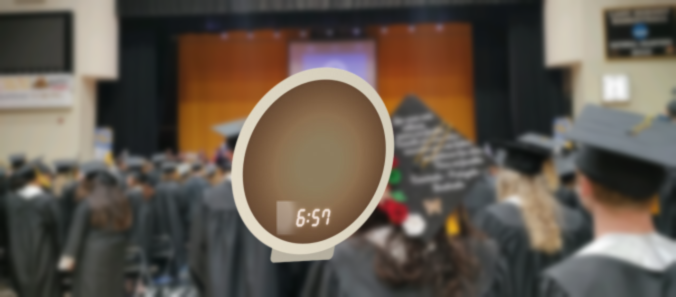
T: 6 h 57 min
